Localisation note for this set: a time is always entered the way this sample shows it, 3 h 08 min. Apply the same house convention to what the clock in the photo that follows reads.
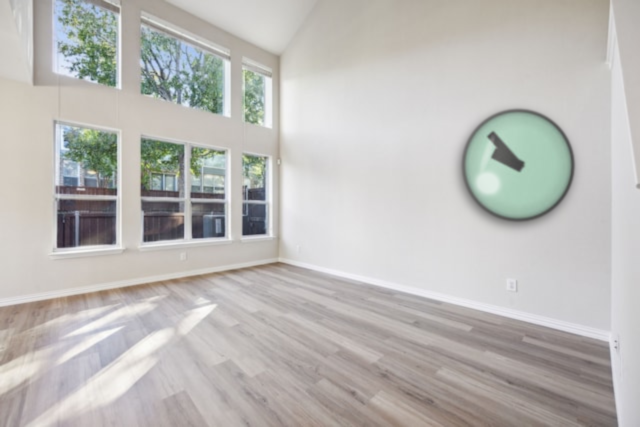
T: 9 h 53 min
